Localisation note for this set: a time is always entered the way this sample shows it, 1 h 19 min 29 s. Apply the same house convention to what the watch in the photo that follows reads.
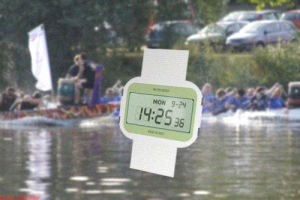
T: 14 h 25 min 36 s
